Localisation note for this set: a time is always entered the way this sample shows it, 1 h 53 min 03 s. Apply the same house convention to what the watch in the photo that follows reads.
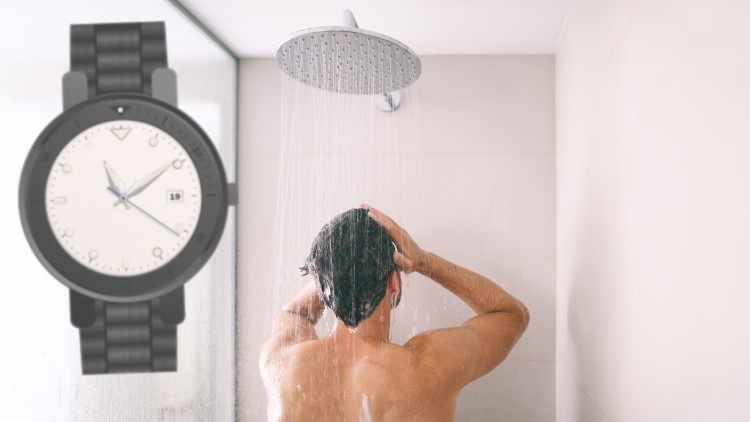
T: 11 h 09 min 21 s
